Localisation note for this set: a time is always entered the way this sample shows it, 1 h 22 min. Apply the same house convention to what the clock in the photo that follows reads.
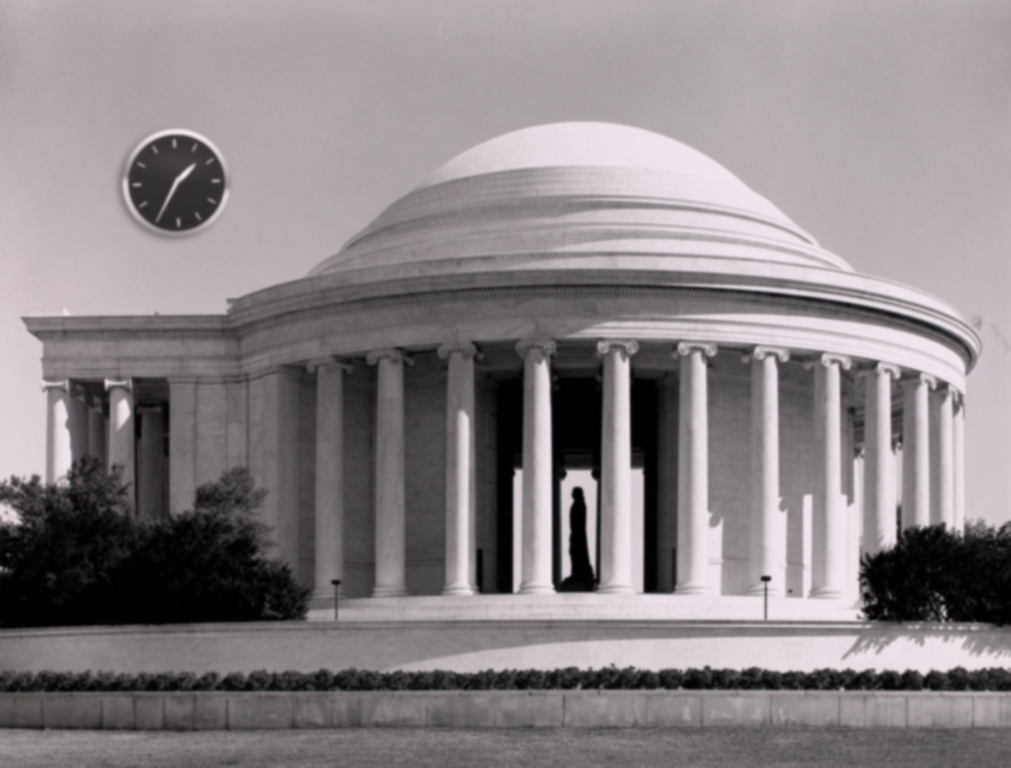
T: 1 h 35 min
